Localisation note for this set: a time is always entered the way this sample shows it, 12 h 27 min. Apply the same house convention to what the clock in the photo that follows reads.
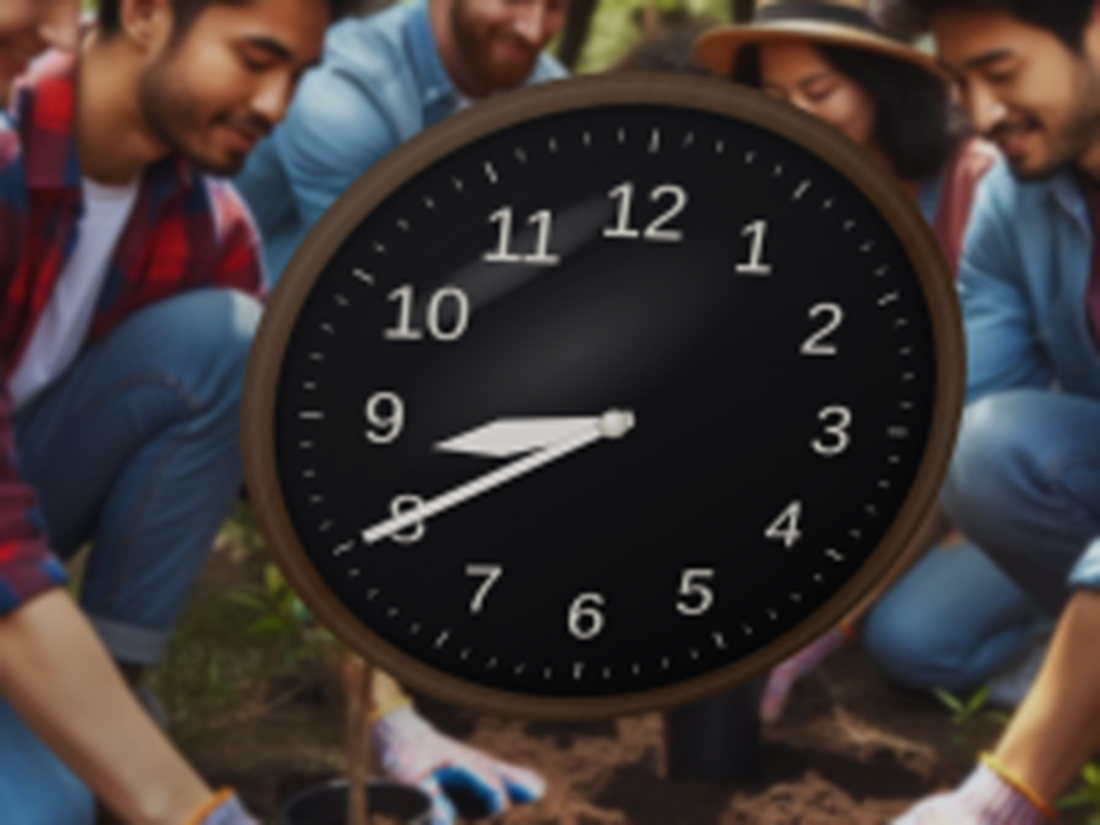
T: 8 h 40 min
